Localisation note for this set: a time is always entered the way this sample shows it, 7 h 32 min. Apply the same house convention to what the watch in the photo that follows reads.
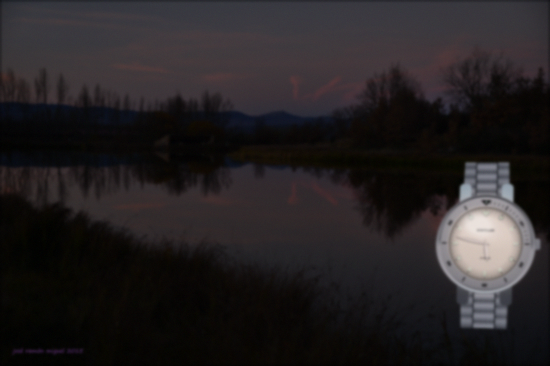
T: 5 h 47 min
